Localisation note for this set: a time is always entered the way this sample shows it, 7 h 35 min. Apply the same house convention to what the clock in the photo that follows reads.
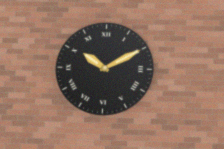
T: 10 h 10 min
